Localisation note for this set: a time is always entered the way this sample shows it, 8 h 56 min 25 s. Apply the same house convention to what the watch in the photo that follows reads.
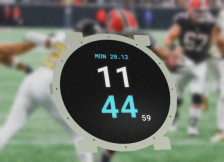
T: 11 h 44 min 59 s
